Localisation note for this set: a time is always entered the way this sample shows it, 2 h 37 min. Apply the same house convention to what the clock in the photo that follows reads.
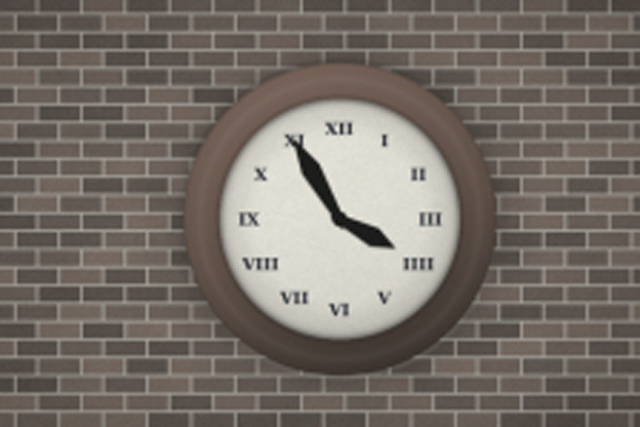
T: 3 h 55 min
